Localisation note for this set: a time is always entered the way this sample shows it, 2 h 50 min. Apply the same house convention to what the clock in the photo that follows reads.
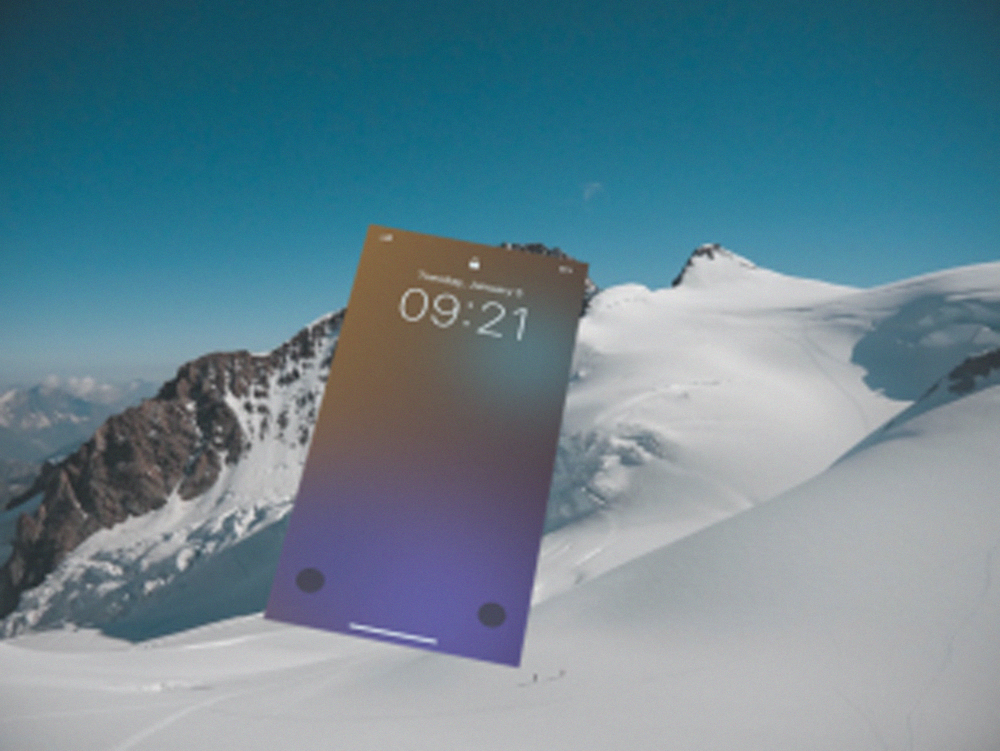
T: 9 h 21 min
